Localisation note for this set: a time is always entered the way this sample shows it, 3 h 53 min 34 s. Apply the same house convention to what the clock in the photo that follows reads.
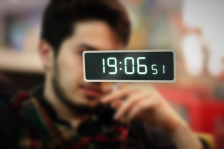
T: 19 h 06 min 51 s
